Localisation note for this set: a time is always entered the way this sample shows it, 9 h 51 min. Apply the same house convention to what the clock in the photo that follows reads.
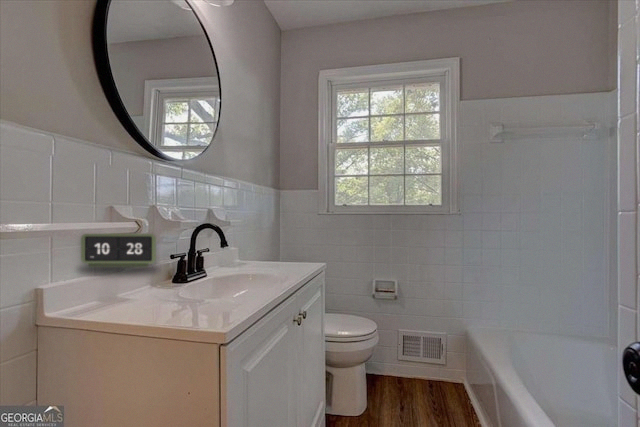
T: 10 h 28 min
